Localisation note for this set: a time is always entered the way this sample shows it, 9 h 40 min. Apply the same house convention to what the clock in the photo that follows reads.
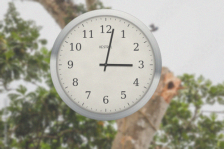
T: 3 h 02 min
